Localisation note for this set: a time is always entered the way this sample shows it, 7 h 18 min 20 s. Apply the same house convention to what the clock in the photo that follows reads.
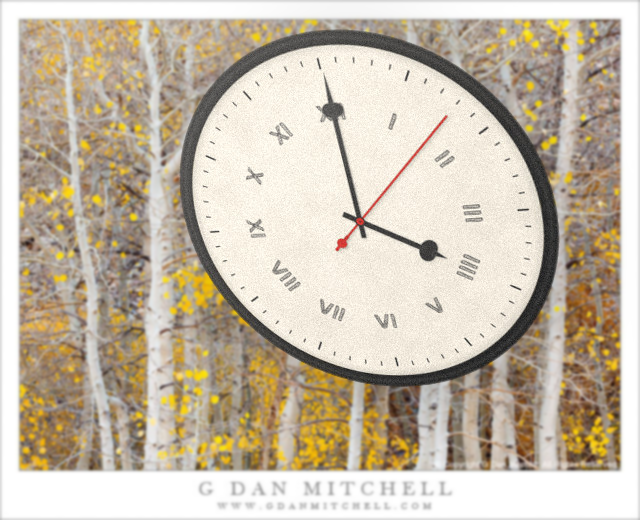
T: 4 h 00 min 08 s
